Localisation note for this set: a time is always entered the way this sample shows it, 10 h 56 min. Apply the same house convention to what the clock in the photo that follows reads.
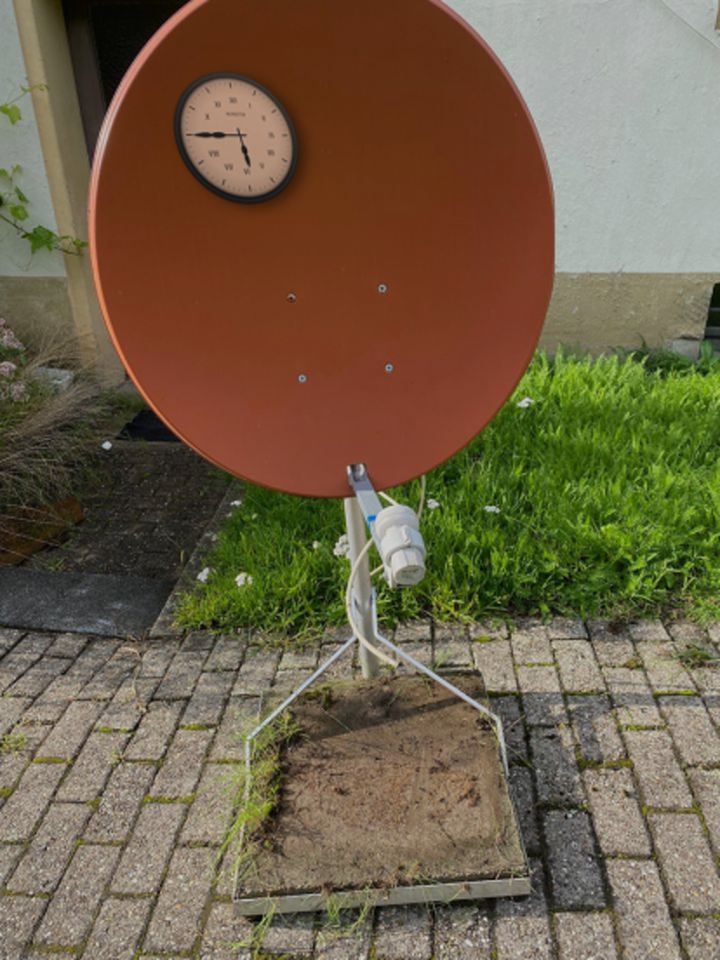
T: 5 h 45 min
